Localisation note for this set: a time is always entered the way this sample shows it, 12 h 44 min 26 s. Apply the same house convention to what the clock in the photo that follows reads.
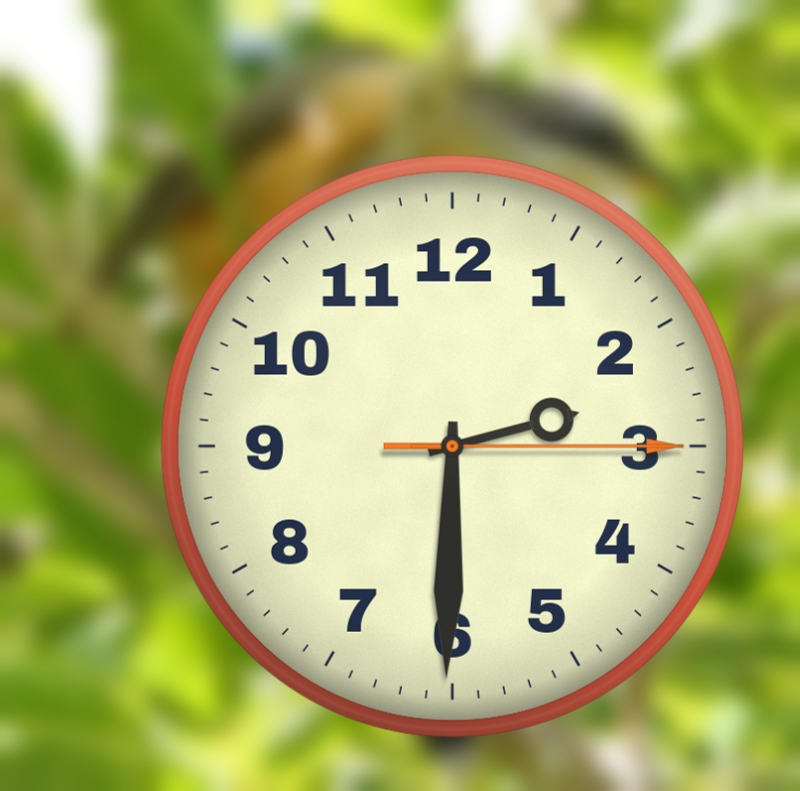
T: 2 h 30 min 15 s
